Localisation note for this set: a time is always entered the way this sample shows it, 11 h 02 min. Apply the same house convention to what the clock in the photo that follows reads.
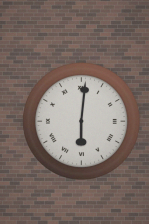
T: 6 h 01 min
